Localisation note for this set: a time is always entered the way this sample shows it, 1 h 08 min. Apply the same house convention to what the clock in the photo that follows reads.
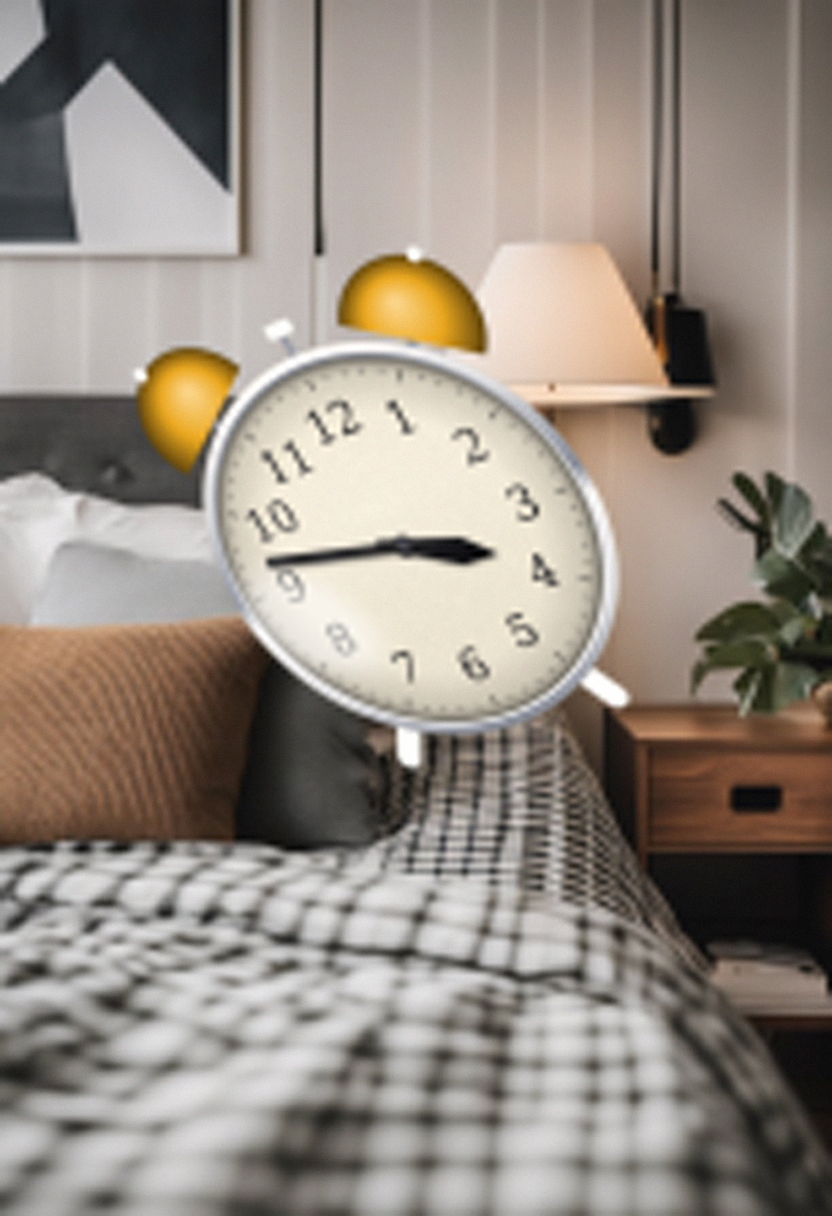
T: 3 h 47 min
